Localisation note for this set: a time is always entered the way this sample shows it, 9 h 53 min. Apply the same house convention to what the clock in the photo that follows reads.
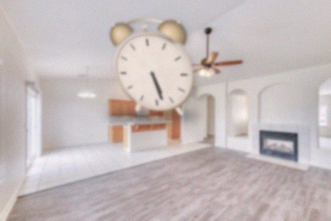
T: 5 h 28 min
